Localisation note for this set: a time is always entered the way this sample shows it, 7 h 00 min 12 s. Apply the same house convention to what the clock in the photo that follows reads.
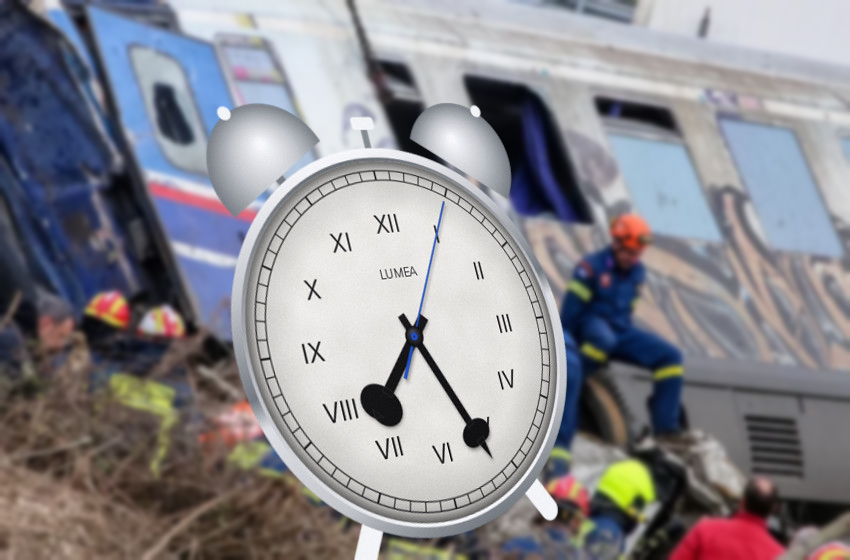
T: 7 h 26 min 05 s
